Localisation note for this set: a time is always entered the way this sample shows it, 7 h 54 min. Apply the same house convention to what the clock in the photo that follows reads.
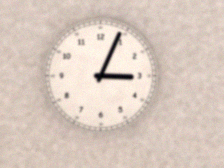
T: 3 h 04 min
